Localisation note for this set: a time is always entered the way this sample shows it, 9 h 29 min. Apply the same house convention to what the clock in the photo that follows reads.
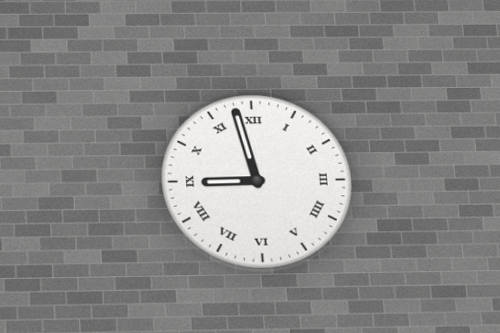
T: 8 h 58 min
